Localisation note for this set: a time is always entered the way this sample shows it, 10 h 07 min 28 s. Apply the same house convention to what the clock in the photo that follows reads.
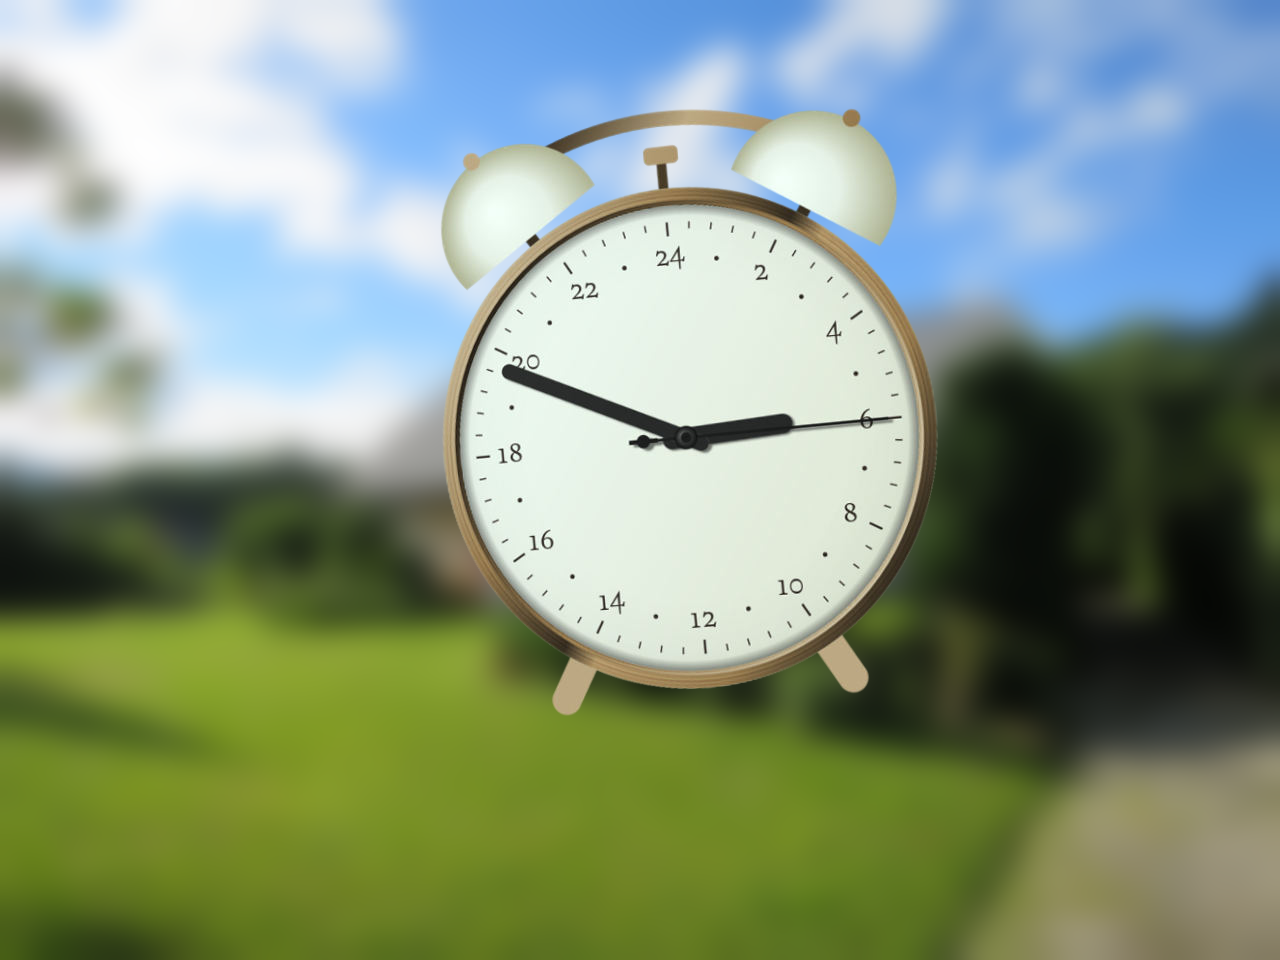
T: 5 h 49 min 15 s
